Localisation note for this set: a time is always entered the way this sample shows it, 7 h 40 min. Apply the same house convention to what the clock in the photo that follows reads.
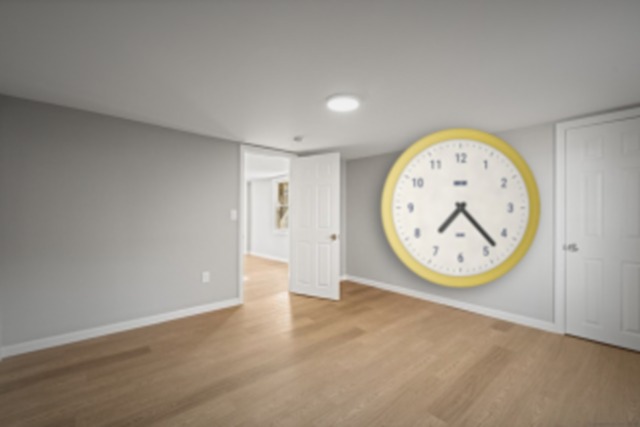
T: 7 h 23 min
